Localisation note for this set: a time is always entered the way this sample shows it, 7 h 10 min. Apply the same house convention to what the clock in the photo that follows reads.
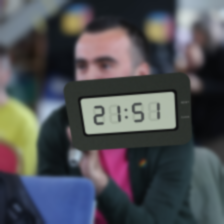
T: 21 h 51 min
